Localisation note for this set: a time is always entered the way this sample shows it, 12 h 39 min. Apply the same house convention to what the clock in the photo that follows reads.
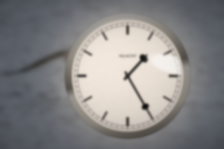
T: 1 h 25 min
